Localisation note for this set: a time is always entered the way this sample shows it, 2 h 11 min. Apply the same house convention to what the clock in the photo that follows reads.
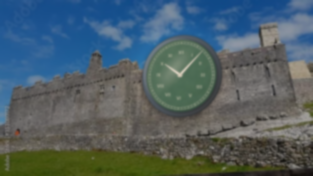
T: 10 h 07 min
